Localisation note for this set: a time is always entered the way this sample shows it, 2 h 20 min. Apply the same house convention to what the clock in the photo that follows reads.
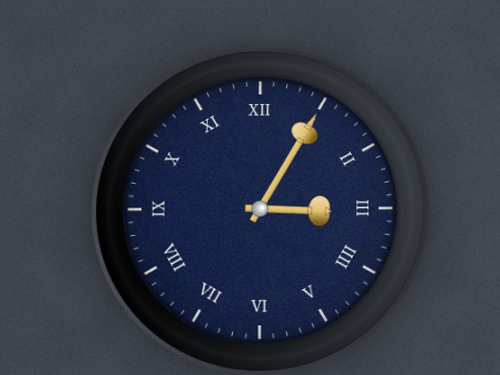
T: 3 h 05 min
